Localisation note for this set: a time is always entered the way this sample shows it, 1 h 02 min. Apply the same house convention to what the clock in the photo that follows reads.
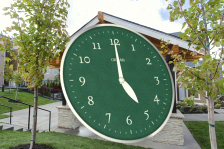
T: 5 h 00 min
